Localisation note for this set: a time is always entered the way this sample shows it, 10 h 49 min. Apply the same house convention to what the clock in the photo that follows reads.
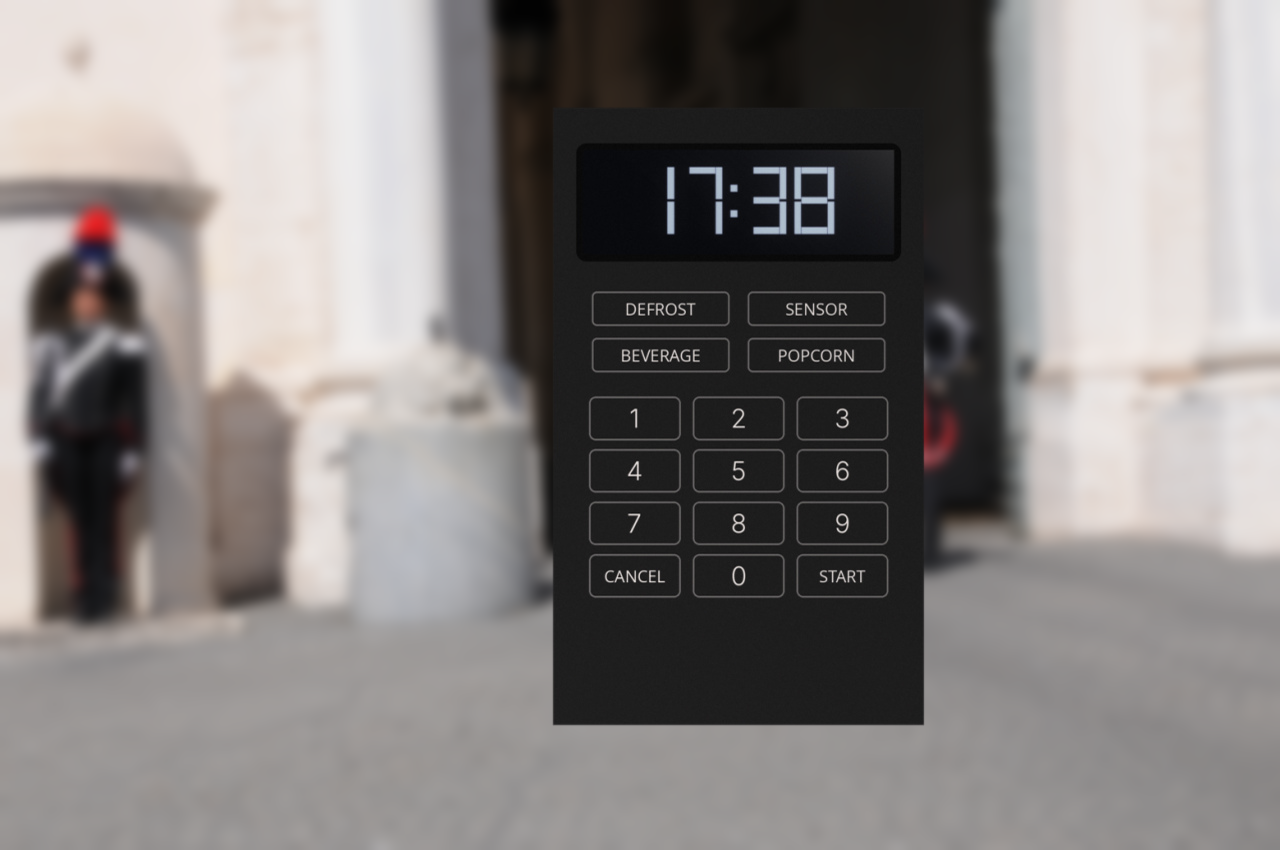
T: 17 h 38 min
